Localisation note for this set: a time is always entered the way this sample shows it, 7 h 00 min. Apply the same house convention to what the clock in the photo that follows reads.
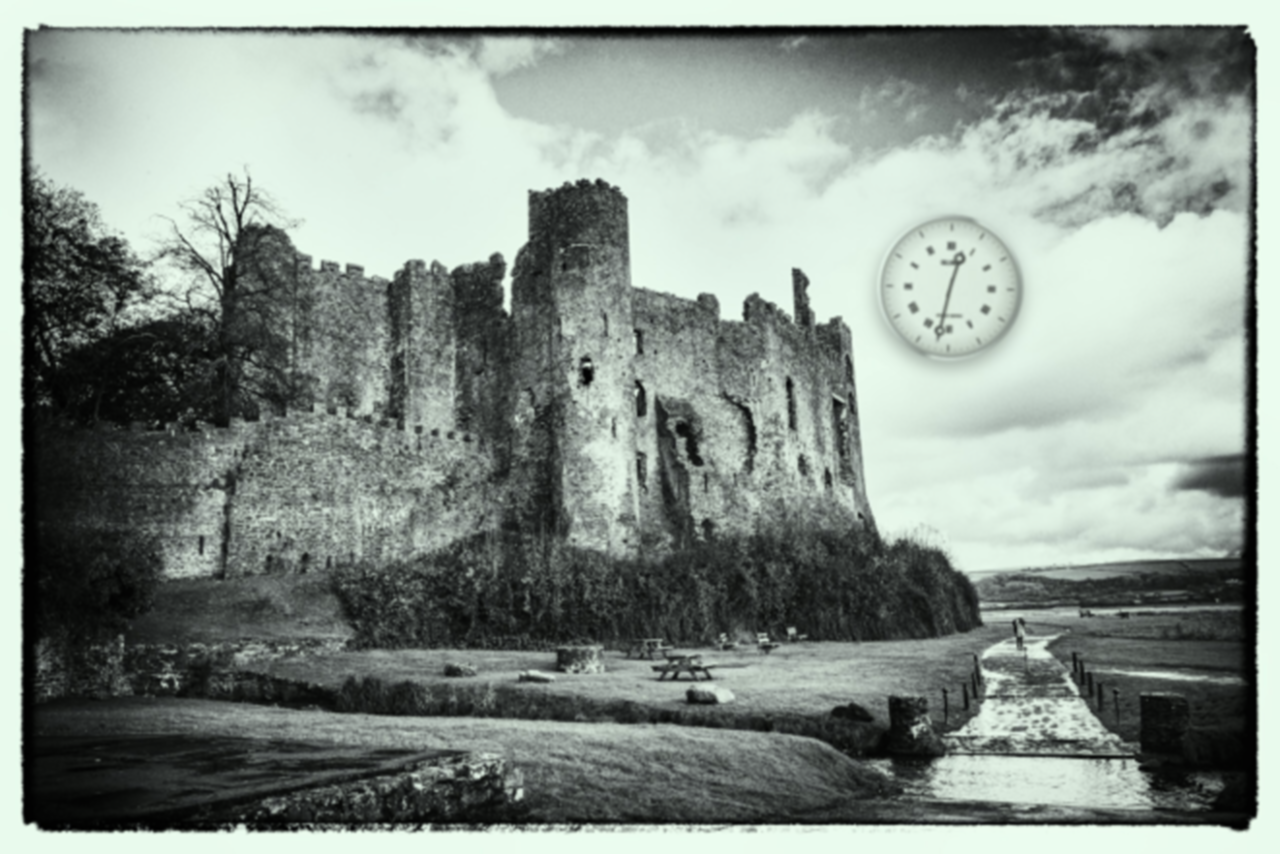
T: 12 h 32 min
